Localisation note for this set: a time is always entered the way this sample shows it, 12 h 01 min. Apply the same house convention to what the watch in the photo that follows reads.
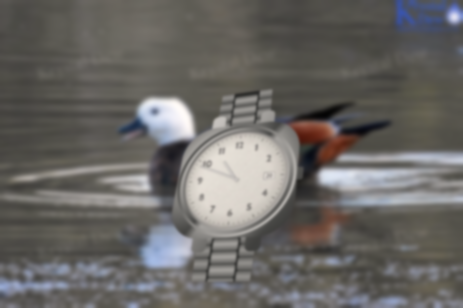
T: 10 h 49 min
